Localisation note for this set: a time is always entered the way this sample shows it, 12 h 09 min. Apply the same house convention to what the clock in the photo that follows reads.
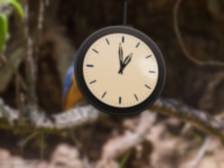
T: 12 h 59 min
